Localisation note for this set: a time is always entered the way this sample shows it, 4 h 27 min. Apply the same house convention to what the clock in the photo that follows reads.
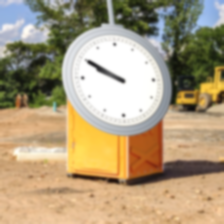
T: 9 h 50 min
